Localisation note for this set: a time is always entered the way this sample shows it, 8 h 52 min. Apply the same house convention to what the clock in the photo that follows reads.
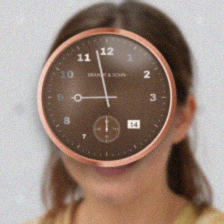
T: 8 h 58 min
